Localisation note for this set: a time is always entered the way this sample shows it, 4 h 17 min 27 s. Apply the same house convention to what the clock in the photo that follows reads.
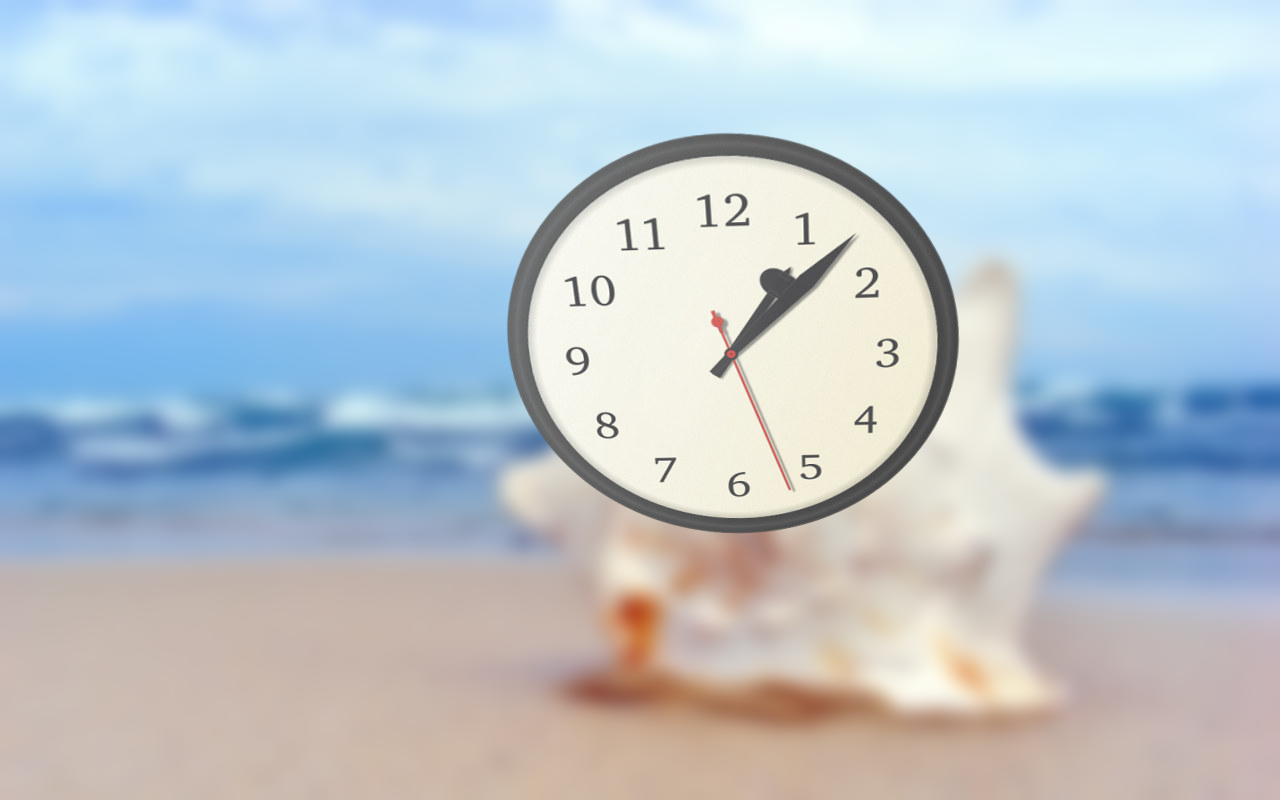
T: 1 h 07 min 27 s
